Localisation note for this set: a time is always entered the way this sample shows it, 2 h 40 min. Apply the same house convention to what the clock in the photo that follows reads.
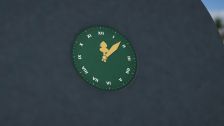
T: 12 h 08 min
